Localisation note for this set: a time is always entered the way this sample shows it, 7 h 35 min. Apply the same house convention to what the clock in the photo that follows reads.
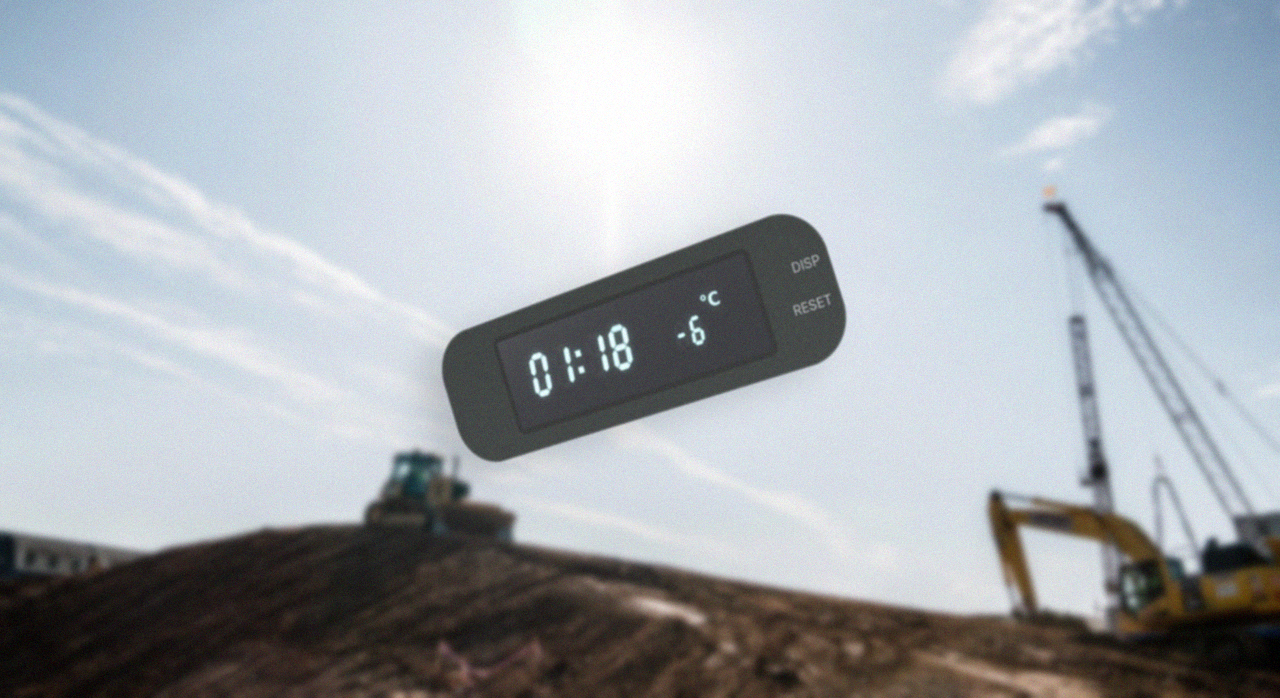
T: 1 h 18 min
